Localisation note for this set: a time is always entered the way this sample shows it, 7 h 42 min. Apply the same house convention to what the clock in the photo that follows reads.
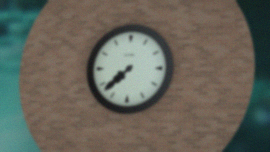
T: 7 h 38 min
